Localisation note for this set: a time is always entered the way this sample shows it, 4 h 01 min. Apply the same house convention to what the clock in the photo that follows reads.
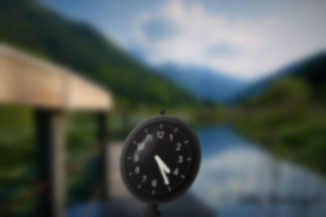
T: 4 h 25 min
